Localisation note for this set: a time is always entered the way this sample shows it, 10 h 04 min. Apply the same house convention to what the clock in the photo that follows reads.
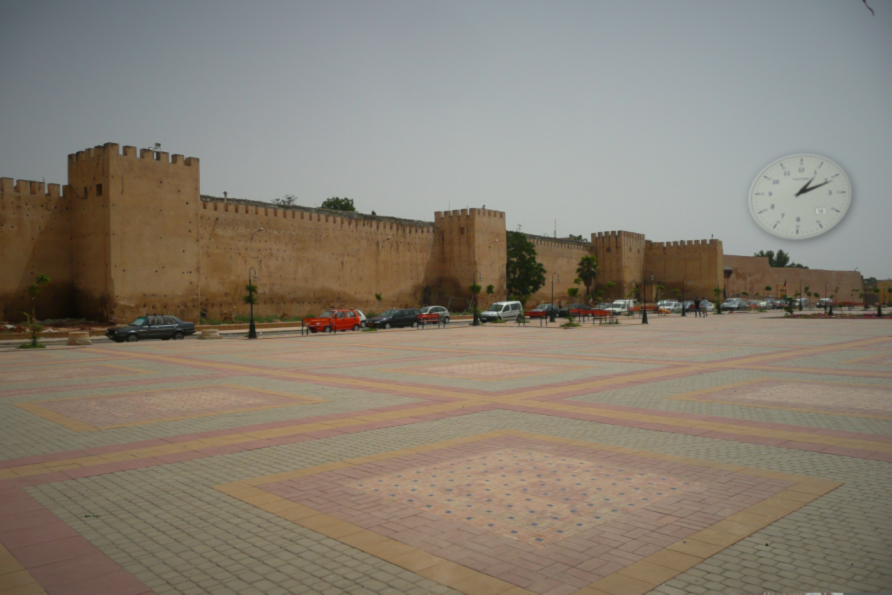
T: 1 h 11 min
